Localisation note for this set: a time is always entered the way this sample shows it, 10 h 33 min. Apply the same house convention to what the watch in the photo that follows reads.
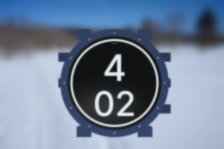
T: 4 h 02 min
